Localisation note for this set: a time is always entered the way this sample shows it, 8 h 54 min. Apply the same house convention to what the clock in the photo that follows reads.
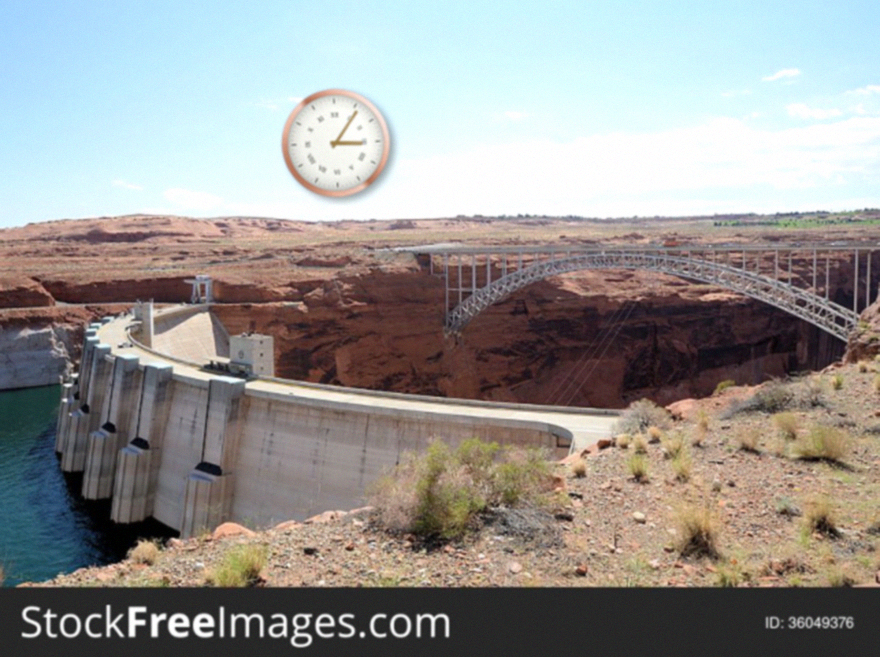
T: 3 h 06 min
